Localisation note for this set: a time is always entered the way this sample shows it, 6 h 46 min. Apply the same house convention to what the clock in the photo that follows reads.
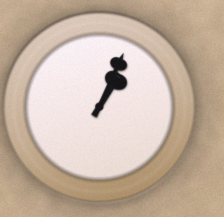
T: 1 h 04 min
